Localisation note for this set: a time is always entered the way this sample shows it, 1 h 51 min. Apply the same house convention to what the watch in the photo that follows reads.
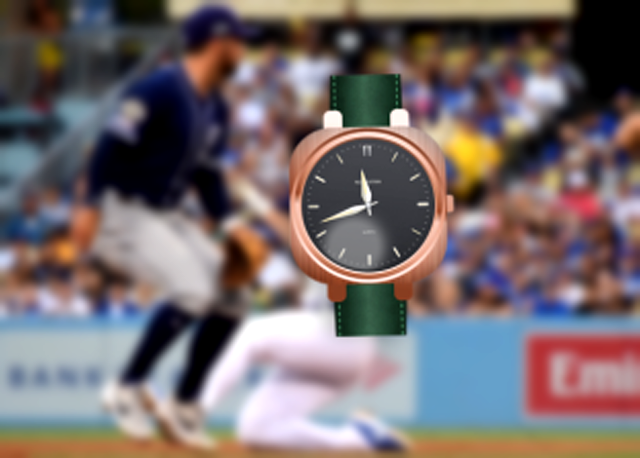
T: 11 h 42 min
